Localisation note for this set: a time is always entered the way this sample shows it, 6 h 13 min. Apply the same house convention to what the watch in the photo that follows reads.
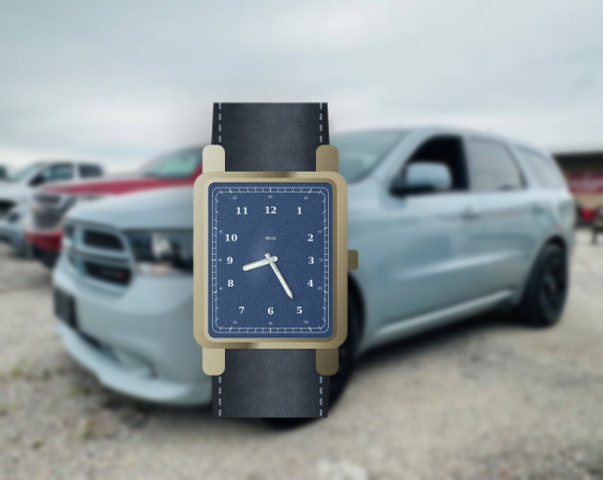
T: 8 h 25 min
